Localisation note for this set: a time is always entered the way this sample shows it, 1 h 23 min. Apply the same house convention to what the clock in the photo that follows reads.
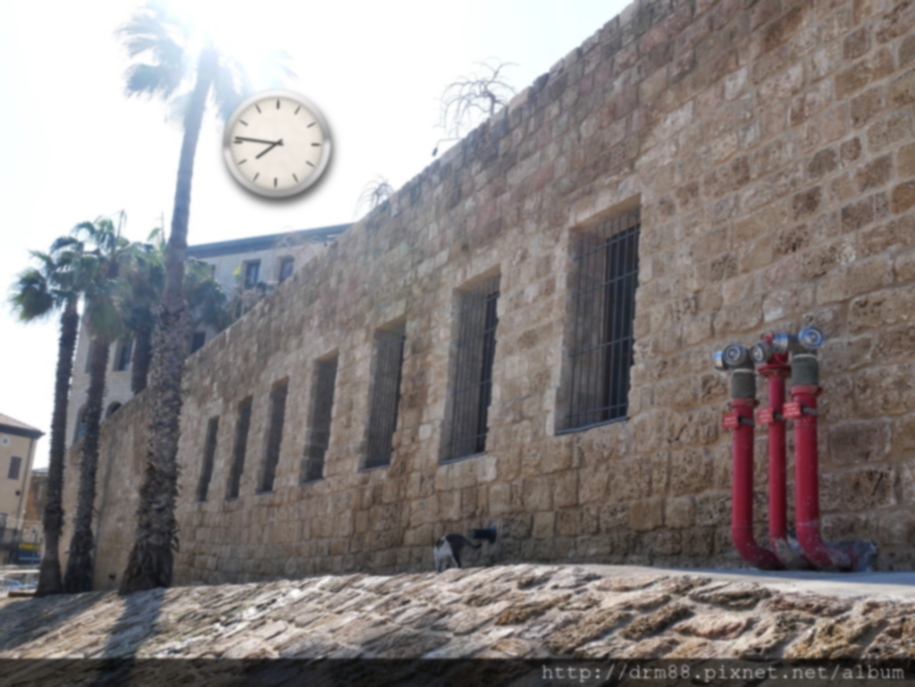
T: 7 h 46 min
